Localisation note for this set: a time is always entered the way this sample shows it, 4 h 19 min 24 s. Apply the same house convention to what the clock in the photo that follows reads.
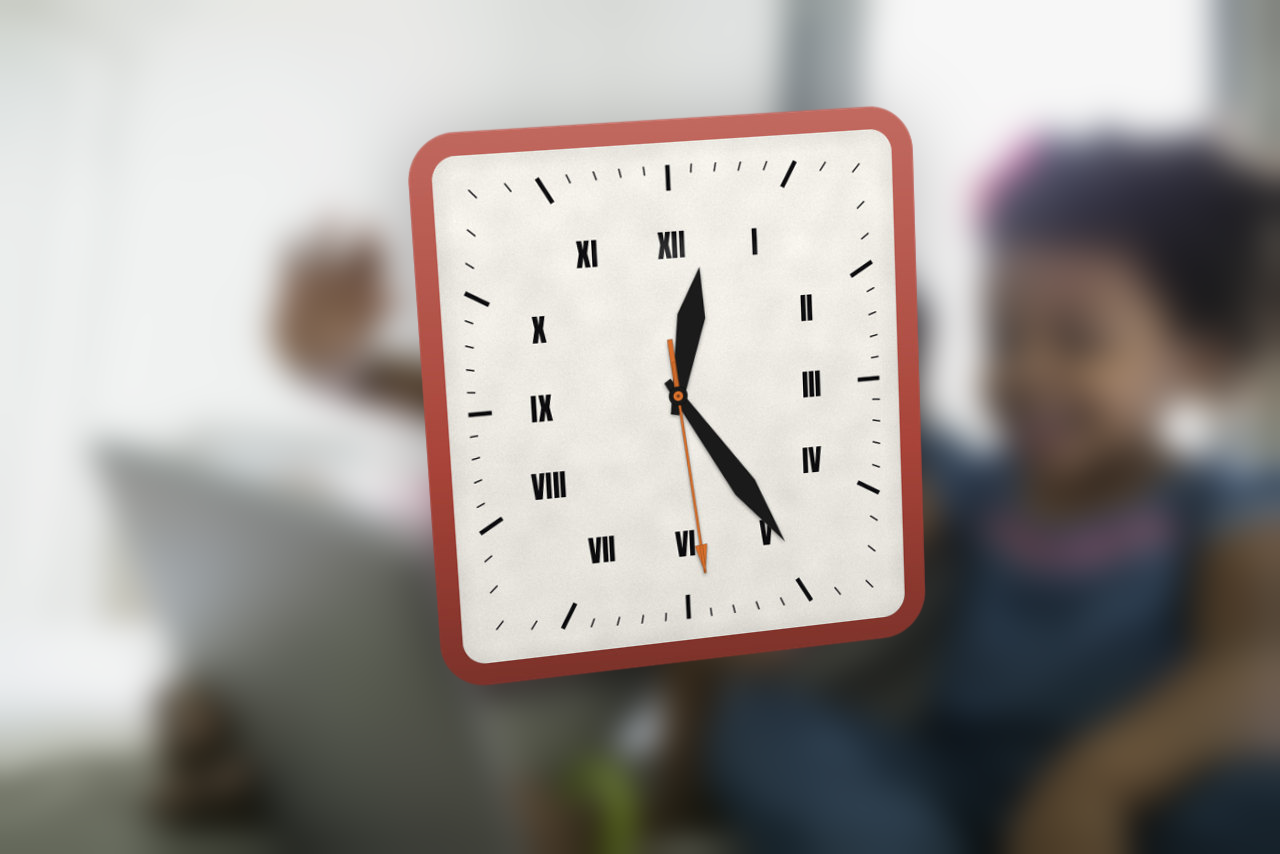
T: 12 h 24 min 29 s
